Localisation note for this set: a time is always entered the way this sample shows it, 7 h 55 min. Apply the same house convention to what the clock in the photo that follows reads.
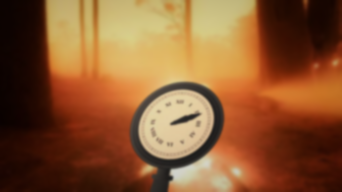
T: 2 h 11 min
